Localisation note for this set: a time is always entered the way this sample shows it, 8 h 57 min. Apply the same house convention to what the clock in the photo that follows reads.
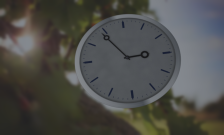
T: 2 h 54 min
